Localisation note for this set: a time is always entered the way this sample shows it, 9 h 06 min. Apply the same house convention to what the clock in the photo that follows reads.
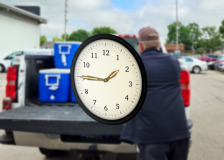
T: 1 h 45 min
